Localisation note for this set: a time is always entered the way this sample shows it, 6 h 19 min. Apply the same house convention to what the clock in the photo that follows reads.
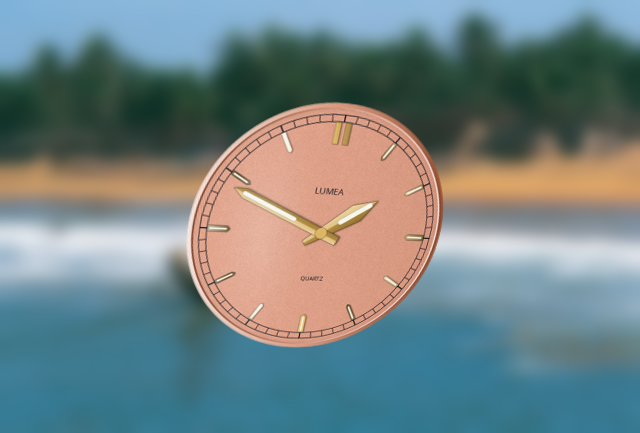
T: 1 h 49 min
